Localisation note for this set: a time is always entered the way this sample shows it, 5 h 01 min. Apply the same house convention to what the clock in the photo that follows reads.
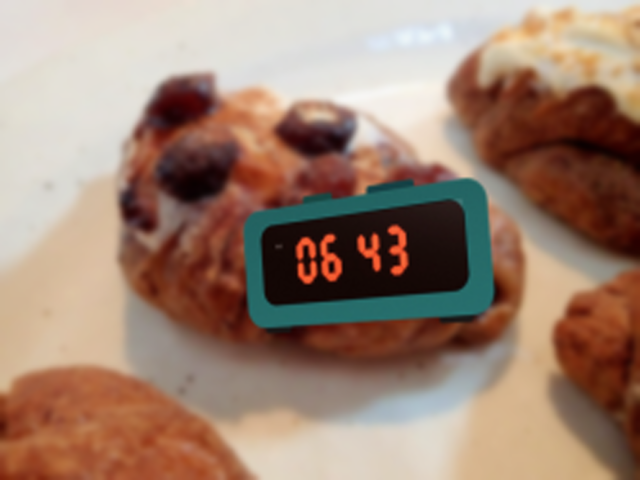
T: 6 h 43 min
